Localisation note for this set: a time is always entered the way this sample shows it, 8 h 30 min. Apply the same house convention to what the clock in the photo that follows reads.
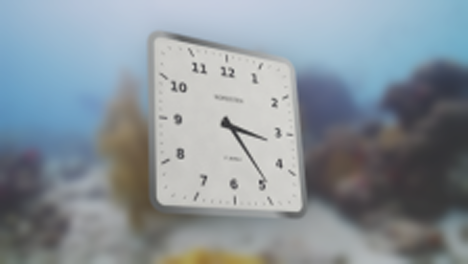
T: 3 h 24 min
